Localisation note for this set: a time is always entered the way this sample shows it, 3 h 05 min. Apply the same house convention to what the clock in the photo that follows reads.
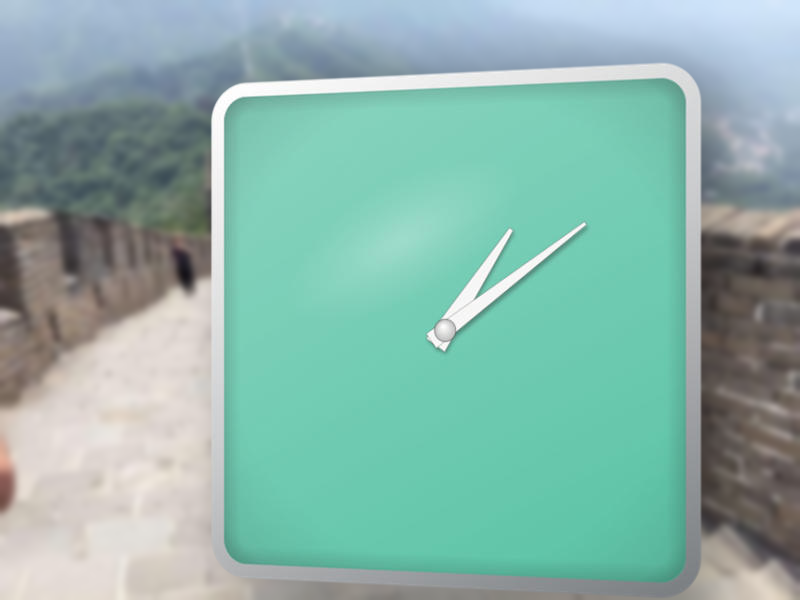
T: 1 h 09 min
